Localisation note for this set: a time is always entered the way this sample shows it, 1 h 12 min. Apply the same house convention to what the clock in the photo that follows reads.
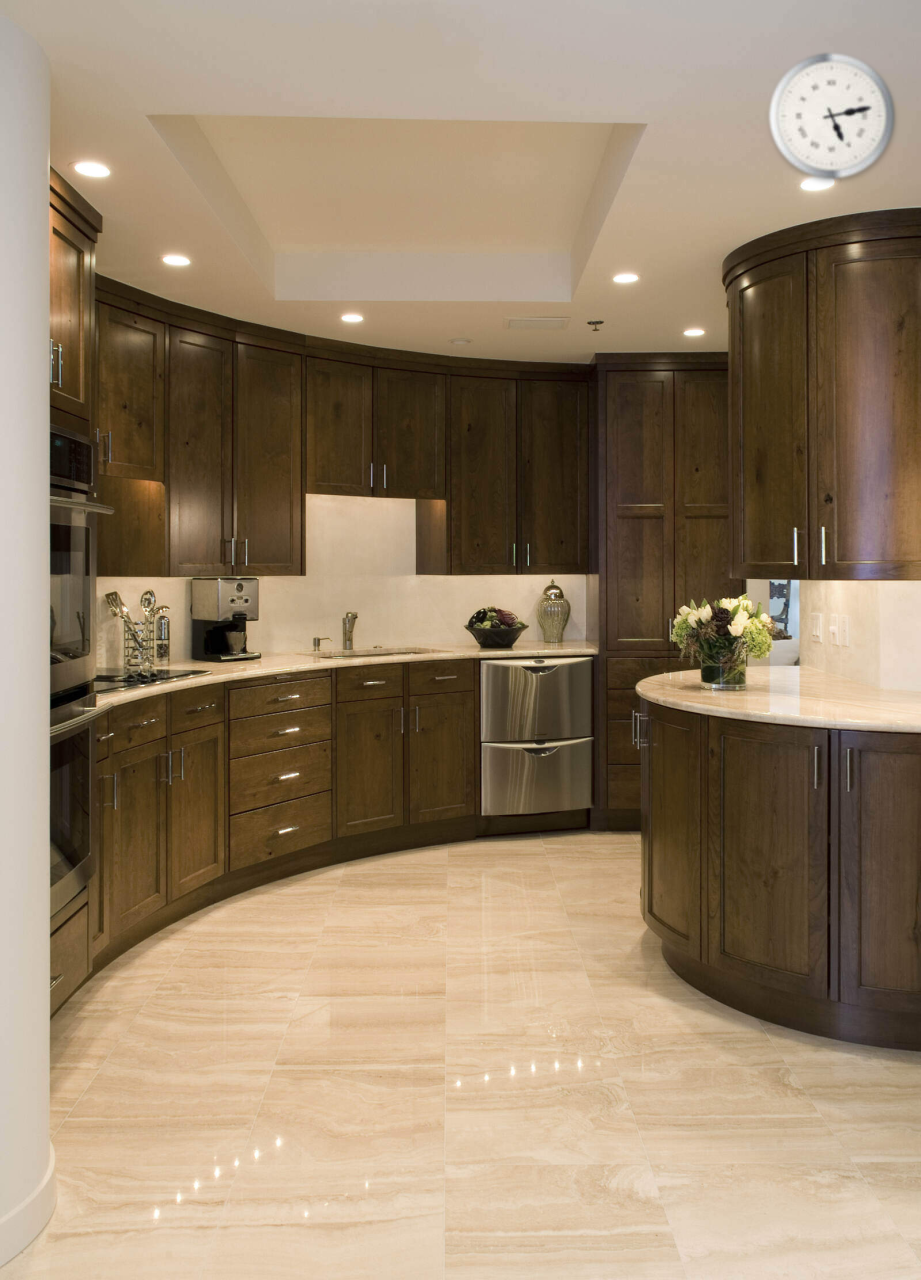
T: 5 h 13 min
